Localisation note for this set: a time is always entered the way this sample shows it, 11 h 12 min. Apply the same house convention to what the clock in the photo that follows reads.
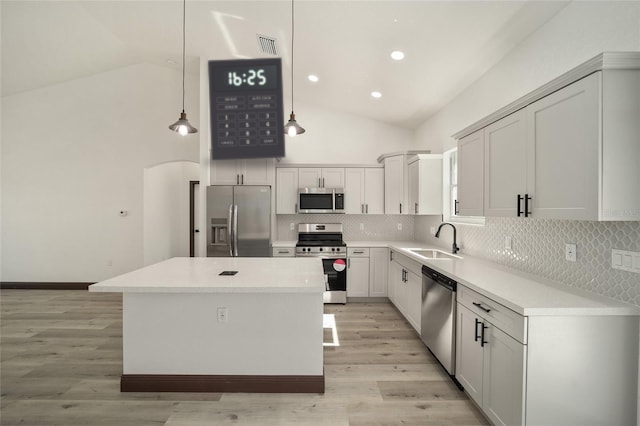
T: 16 h 25 min
